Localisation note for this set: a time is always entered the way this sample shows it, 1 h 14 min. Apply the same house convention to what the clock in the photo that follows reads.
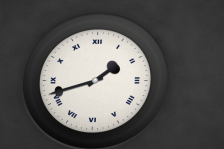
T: 1 h 42 min
